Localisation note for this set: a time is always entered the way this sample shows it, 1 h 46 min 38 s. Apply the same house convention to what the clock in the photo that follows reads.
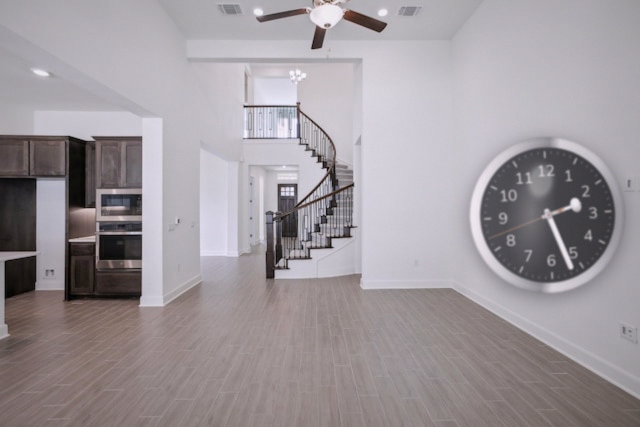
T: 2 h 26 min 42 s
